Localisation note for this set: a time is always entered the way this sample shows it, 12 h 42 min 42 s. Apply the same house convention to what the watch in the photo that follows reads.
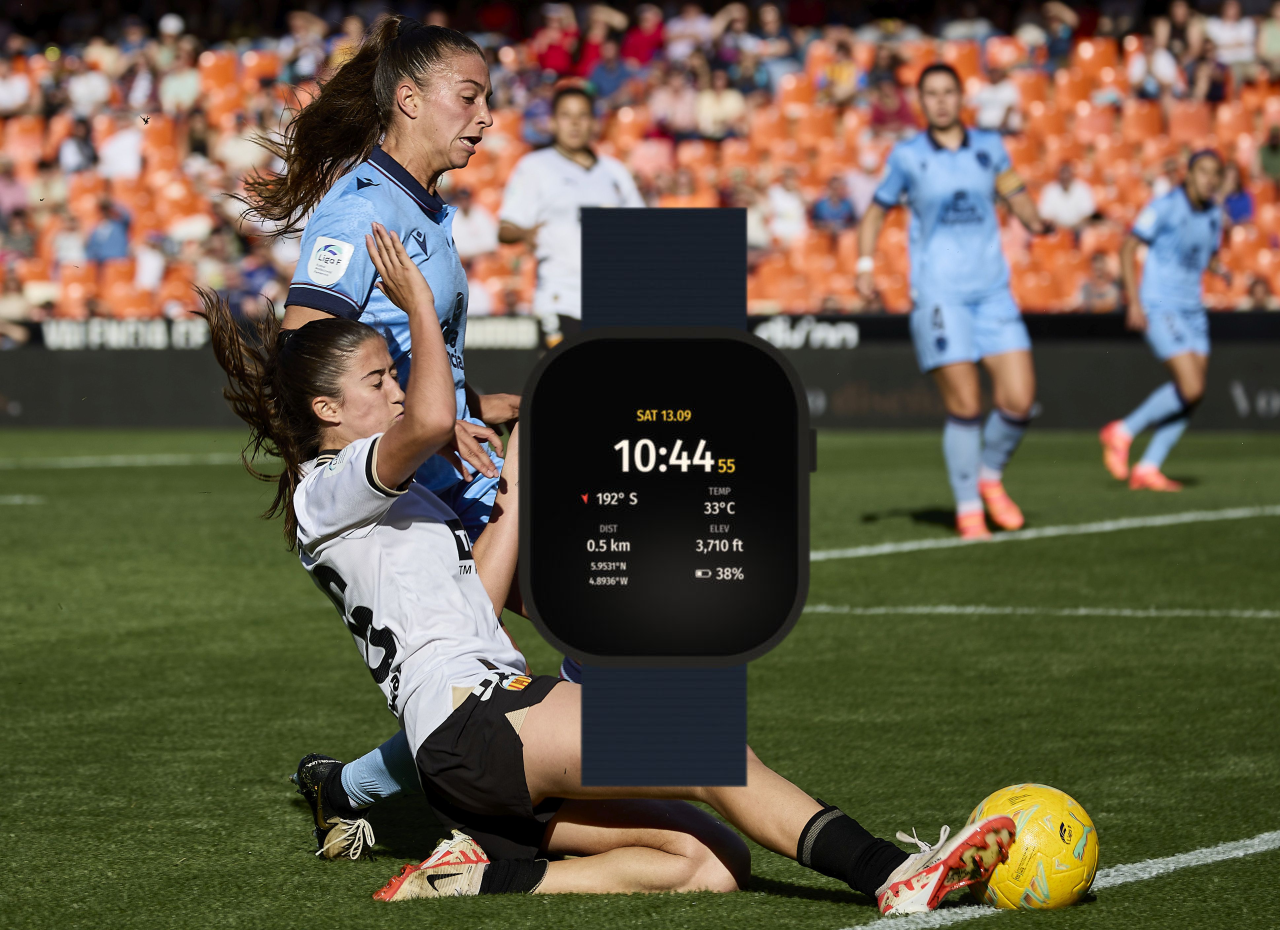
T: 10 h 44 min 55 s
